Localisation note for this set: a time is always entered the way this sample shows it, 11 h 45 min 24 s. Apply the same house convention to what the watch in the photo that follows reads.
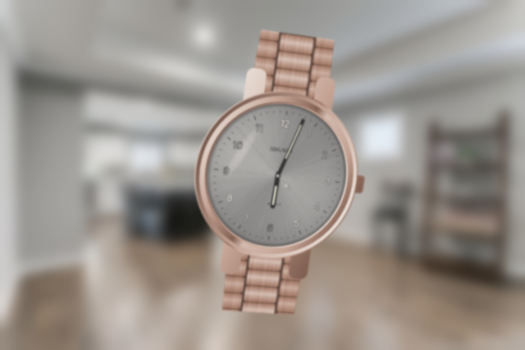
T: 6 h 02 min 52 s
